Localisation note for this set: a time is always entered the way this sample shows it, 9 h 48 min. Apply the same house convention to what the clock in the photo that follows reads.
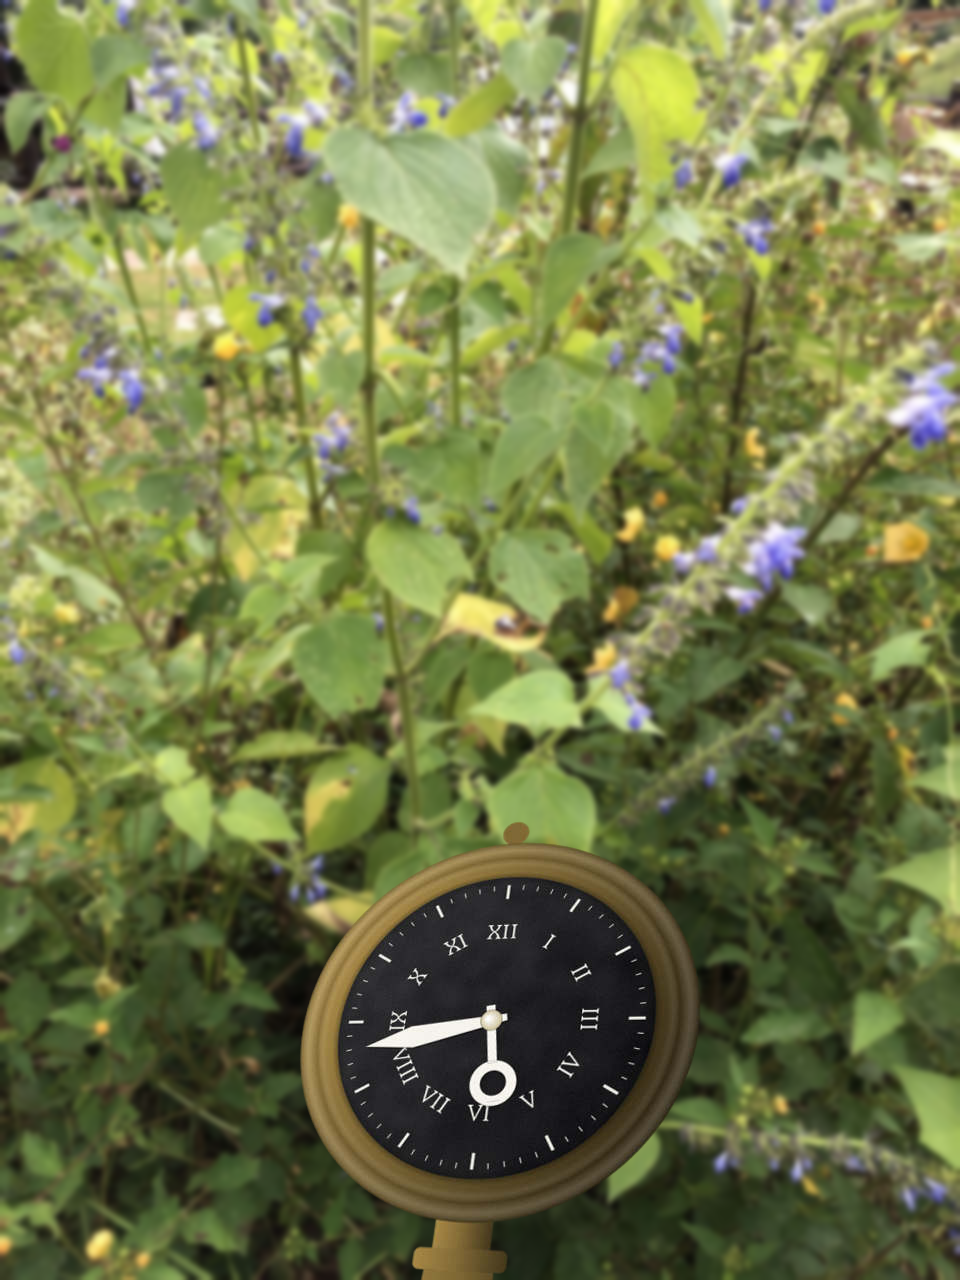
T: 5 h 43 min
